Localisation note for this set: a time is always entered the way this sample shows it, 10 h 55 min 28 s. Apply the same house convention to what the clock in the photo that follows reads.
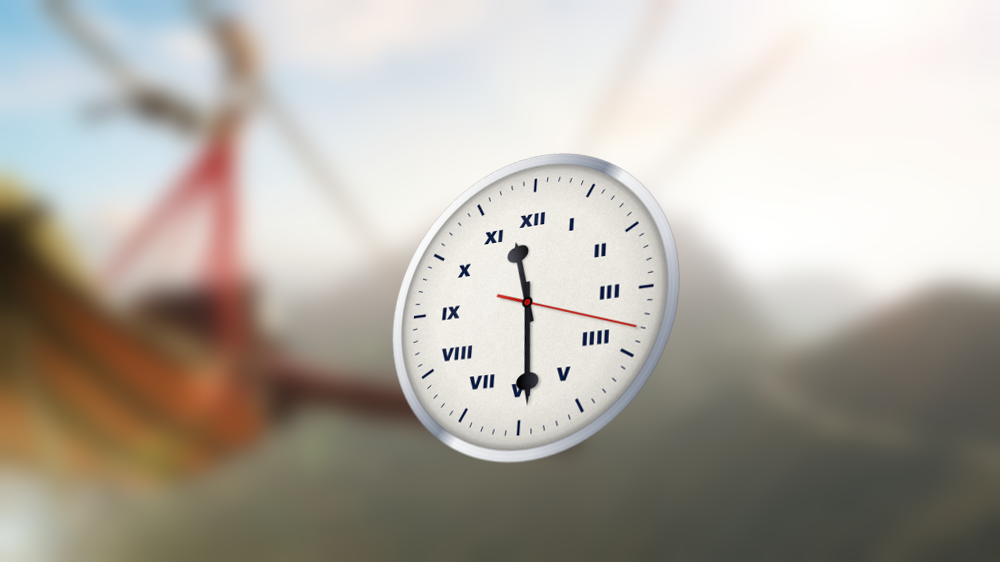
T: 11 h 29 min 18 s
